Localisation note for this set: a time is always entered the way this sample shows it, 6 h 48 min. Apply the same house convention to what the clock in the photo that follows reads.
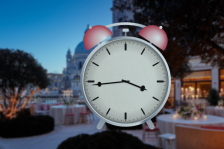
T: 3 h 44 min
